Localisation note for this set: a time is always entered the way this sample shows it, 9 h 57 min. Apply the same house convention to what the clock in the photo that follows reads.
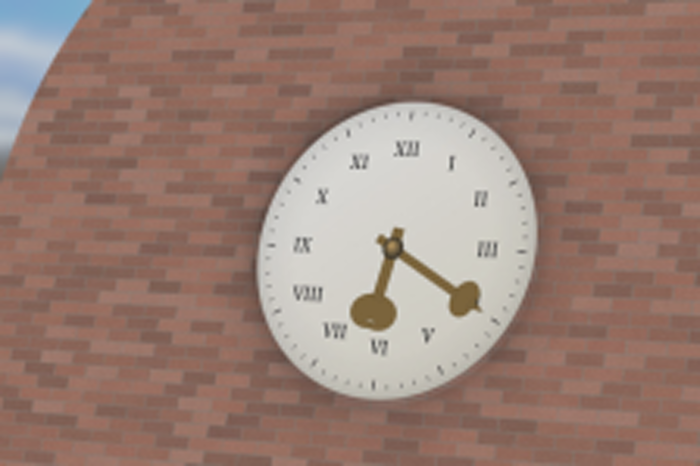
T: 6 h 20 min
